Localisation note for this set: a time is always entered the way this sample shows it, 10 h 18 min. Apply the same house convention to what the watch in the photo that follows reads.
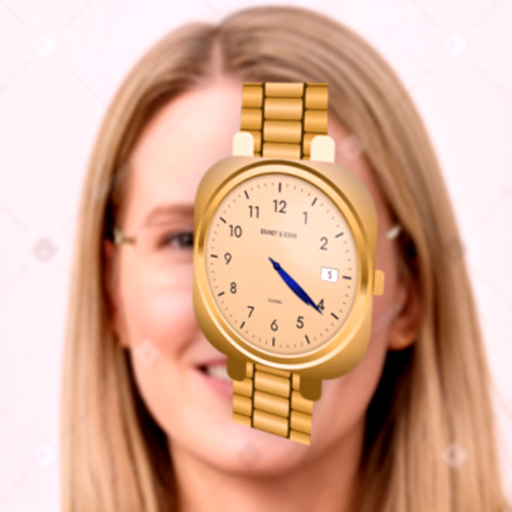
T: 4 h 21 min
